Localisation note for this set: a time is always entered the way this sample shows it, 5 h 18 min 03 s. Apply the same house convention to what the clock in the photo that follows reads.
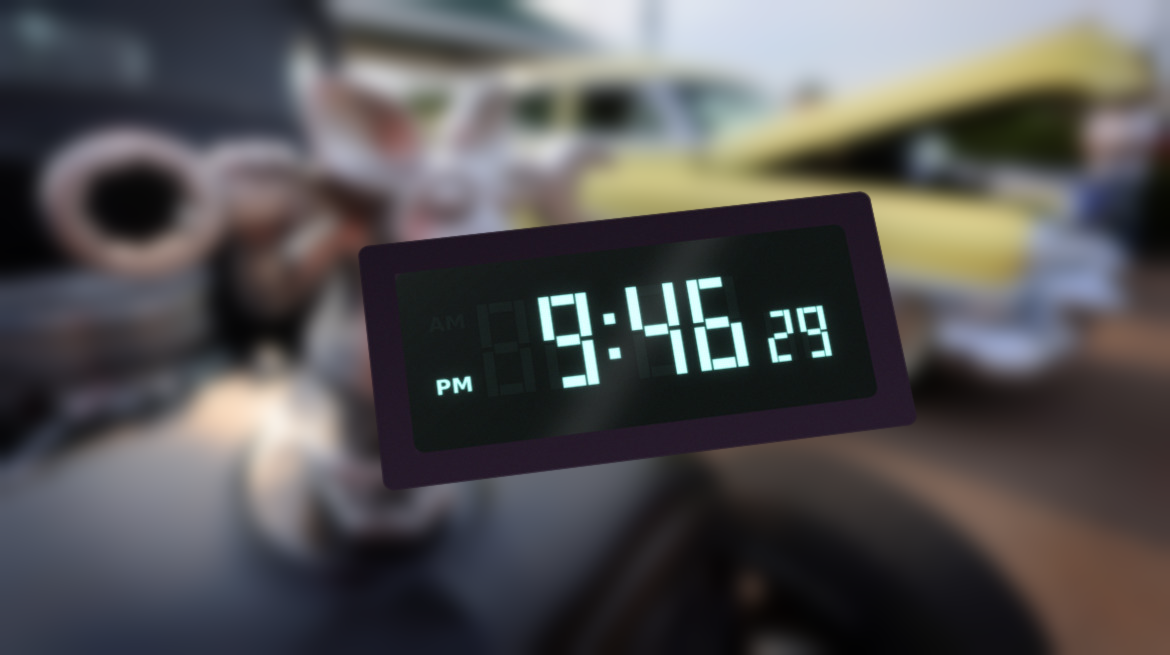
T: 9 h 46 min 29 s
